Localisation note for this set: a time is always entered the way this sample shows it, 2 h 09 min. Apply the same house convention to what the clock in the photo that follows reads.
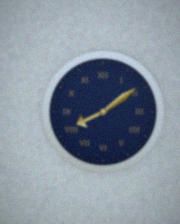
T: 8 h 09 min
